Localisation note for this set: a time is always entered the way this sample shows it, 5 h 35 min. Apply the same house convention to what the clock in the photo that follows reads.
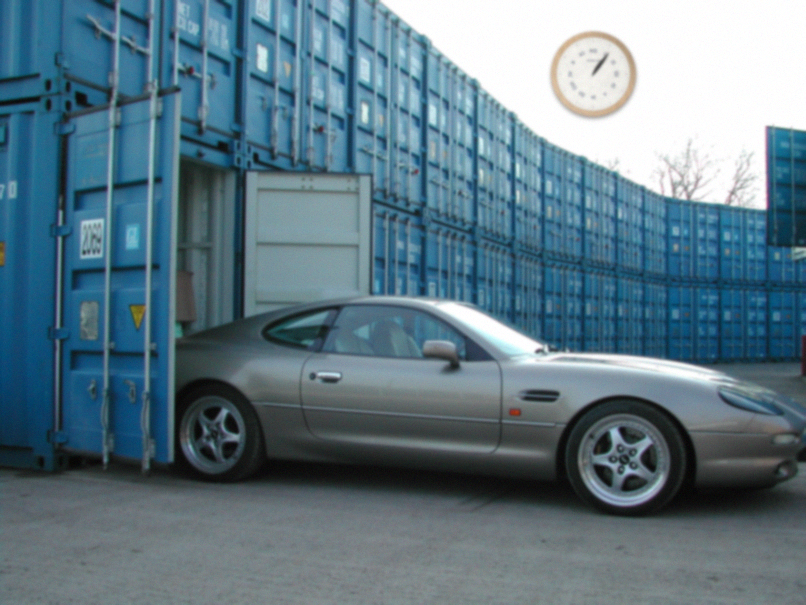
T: 1 h 06 min
